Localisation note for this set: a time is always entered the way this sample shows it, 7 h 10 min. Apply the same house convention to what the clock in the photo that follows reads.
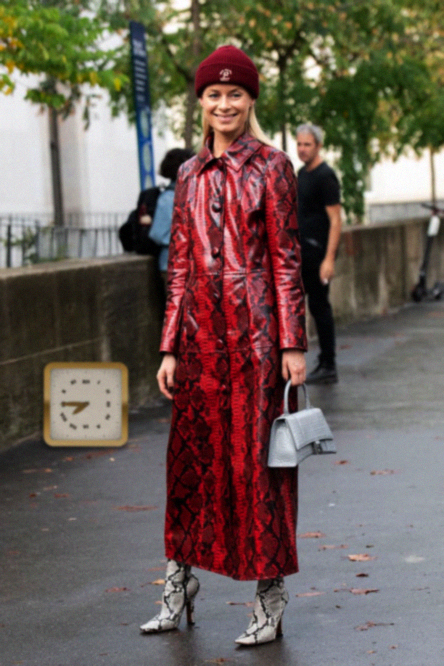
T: 7 h 45 min
